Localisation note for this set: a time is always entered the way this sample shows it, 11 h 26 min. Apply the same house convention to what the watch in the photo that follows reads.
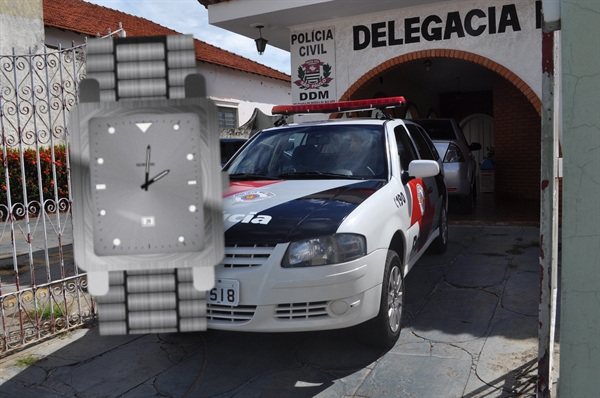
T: 2 h 01 min
